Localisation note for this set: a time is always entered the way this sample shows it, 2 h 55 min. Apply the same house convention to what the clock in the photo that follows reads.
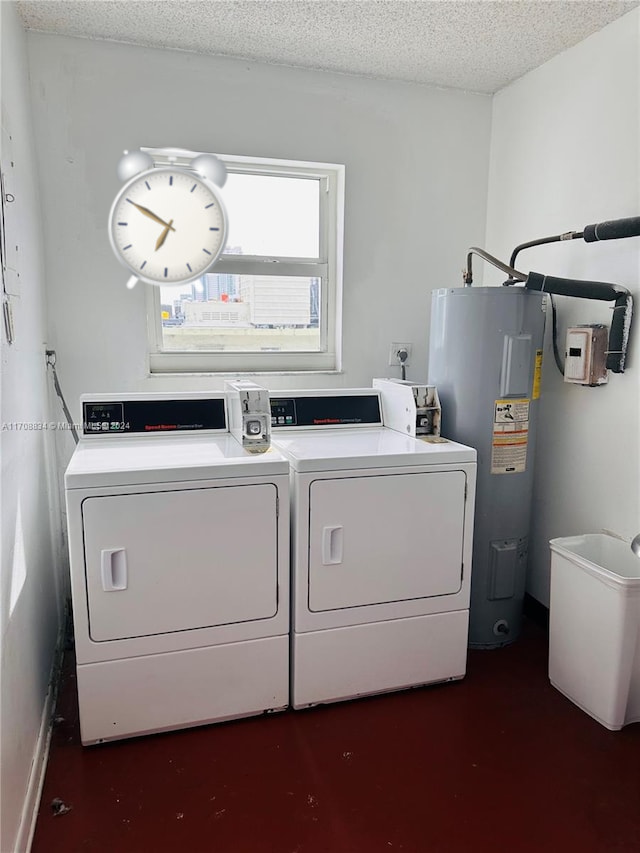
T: 6 h 50 min
